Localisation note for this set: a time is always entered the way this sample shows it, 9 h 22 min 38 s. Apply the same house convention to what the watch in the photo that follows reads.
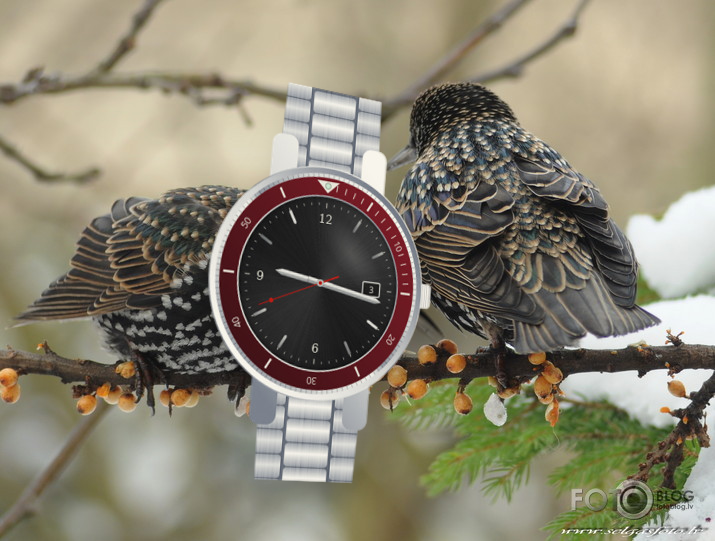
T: 9 h 16 min 41 s
